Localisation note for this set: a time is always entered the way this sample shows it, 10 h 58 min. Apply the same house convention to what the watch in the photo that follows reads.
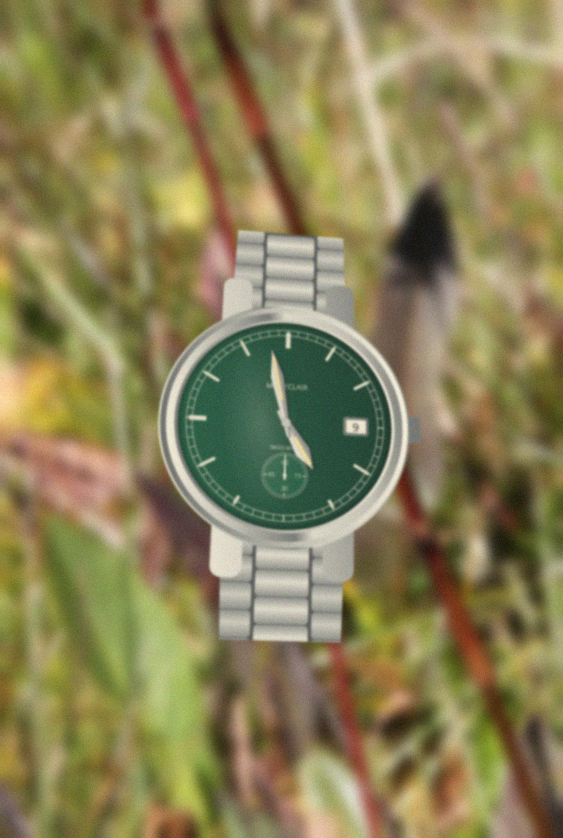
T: 4 h 58 min
